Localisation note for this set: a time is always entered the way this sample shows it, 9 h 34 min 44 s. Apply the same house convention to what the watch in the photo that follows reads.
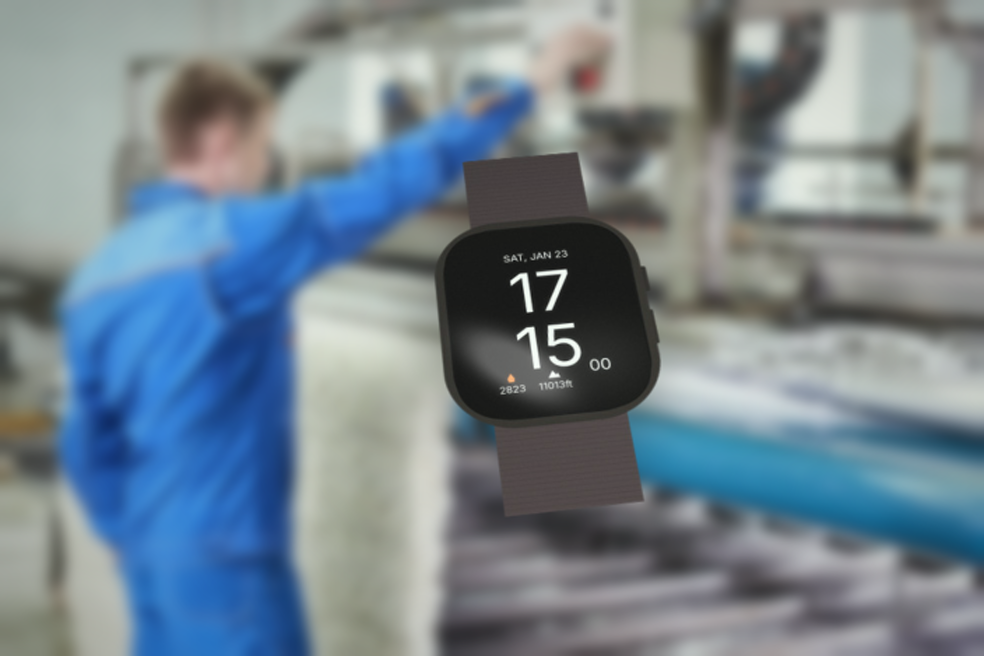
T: 17 h 15 min 00 s
